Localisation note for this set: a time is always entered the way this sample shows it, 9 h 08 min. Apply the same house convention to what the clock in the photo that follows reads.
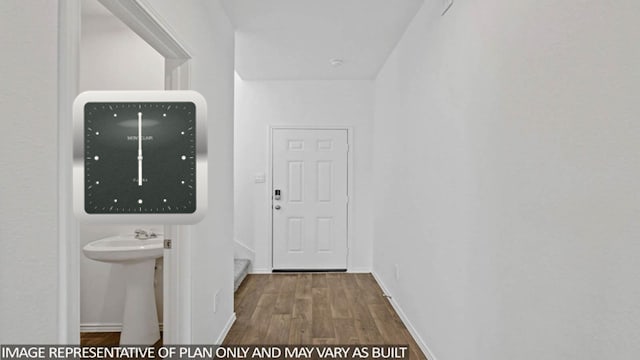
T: 6 h 00 min
